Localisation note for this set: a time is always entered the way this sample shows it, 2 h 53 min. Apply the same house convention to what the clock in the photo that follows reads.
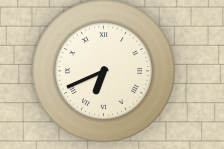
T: 6 h 41 min
